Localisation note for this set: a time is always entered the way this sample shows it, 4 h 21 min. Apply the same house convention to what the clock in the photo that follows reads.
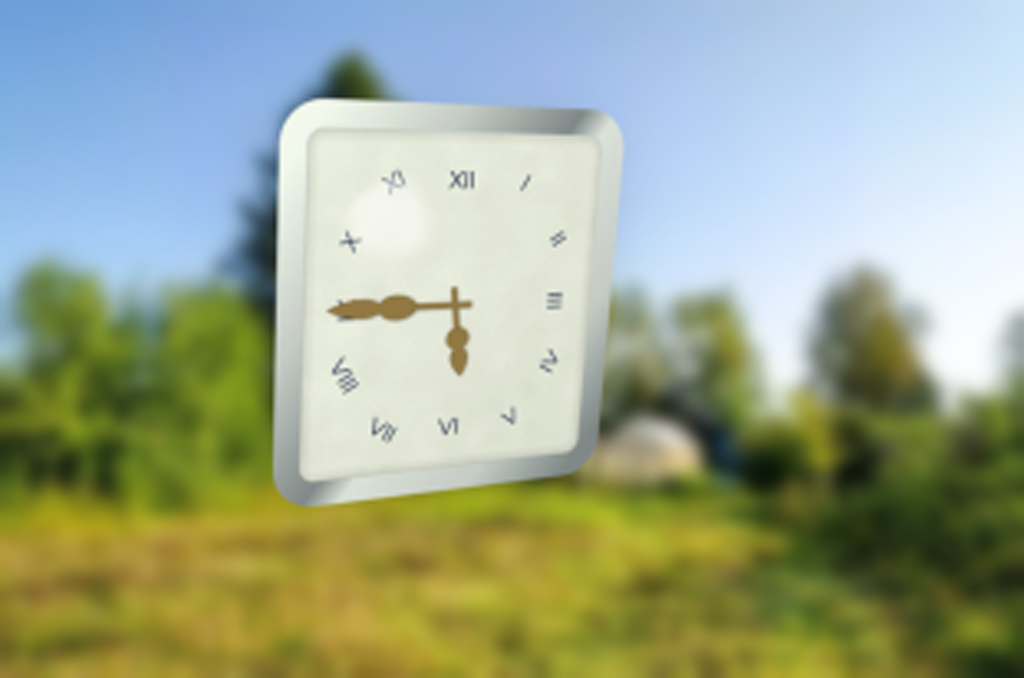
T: 5 h 45 min
